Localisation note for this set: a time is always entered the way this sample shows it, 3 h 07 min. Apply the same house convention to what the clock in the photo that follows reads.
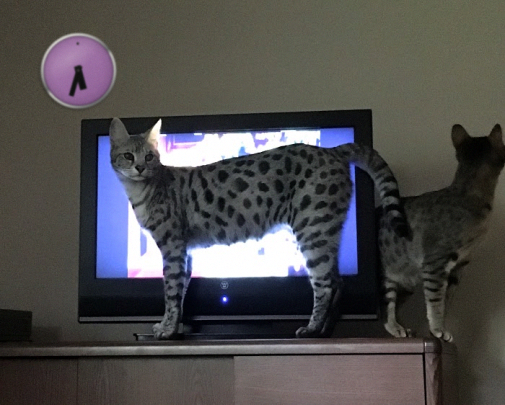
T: 5 h 33 min
